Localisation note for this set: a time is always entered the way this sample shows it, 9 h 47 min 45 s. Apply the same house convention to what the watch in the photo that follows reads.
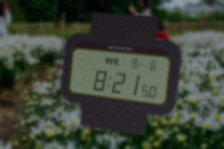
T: 8 h 21 min 50 s
